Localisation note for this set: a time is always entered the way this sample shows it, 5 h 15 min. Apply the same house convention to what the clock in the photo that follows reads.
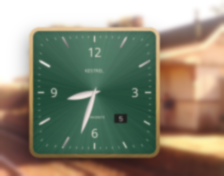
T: 8 h 33 min
